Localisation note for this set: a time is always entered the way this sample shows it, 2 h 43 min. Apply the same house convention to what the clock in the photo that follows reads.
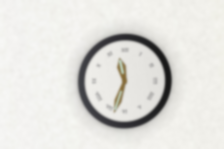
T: 11 h 33 min
